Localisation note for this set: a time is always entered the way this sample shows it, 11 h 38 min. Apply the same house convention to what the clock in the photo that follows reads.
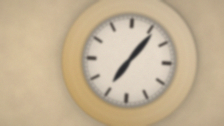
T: 7 h 06 min
